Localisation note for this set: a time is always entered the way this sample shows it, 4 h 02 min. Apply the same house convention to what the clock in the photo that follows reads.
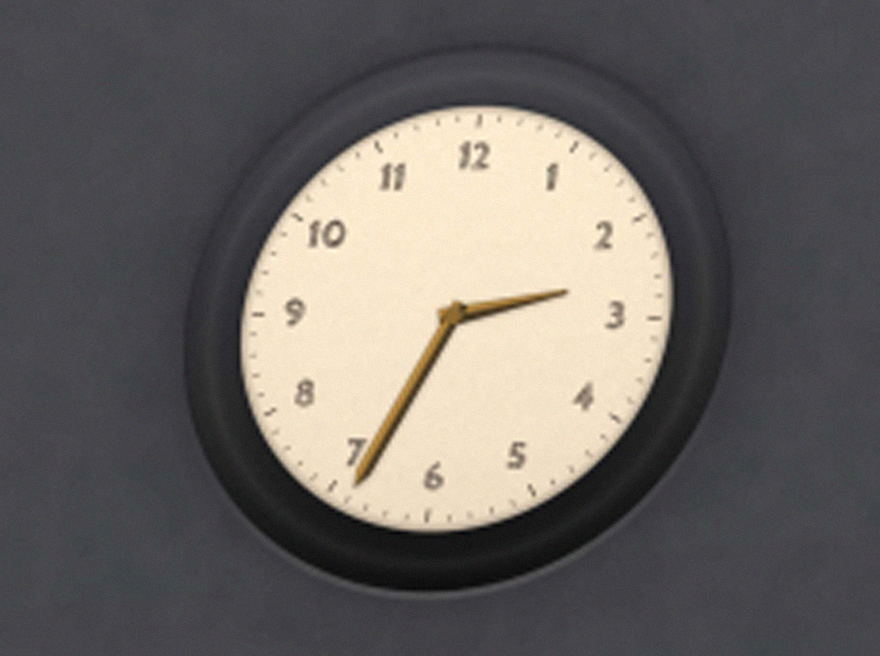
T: 2 h 34 min
